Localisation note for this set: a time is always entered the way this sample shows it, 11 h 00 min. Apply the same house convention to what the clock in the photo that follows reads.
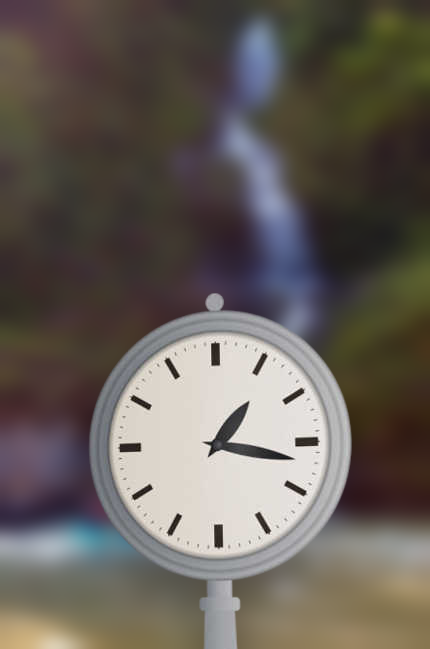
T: 1 h 17 min
